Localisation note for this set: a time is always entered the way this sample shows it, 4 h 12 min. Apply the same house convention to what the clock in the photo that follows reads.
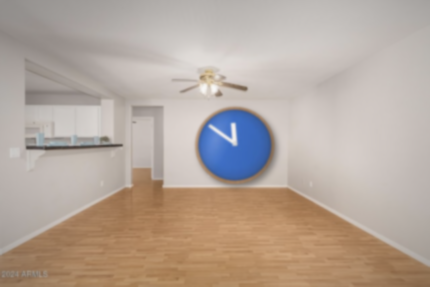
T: 11 h 51 min
